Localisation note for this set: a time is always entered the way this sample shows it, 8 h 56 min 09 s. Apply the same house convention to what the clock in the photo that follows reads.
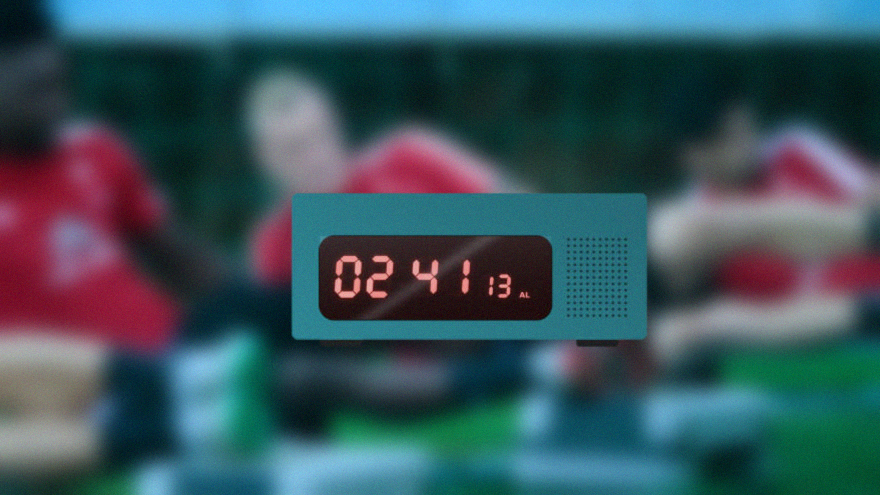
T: 2 h 41 min 13 s
